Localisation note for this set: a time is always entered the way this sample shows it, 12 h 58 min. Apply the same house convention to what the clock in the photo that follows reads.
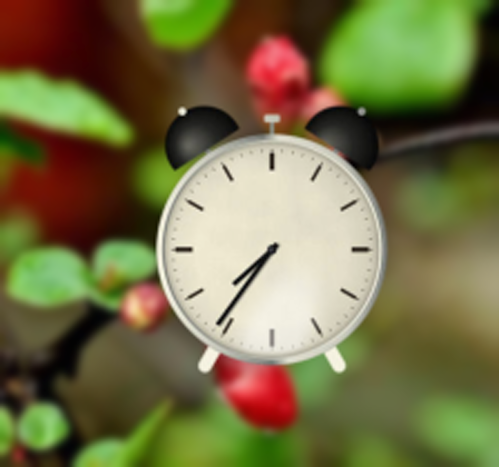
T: 7 h 36 min
